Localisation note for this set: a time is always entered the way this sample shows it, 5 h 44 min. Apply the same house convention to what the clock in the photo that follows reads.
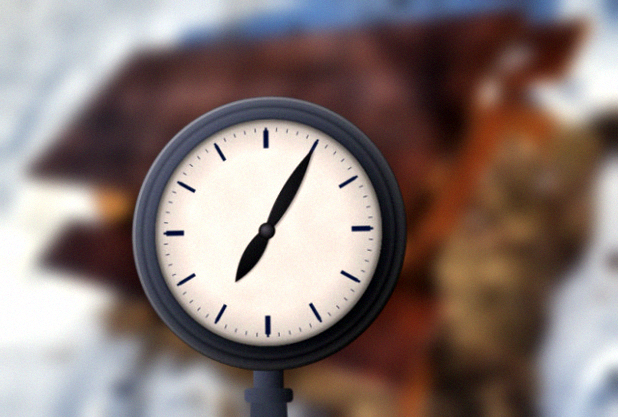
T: 7 h 05 min
